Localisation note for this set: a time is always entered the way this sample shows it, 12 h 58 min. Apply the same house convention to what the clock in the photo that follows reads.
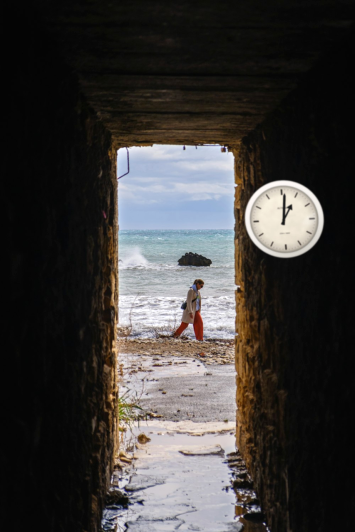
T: 1 h 01 min
